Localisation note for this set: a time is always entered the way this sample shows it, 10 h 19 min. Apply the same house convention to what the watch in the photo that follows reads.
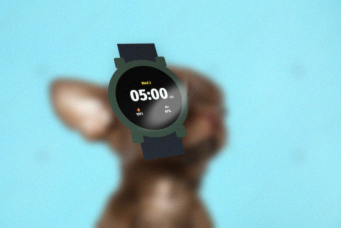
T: 5 h 00 min
